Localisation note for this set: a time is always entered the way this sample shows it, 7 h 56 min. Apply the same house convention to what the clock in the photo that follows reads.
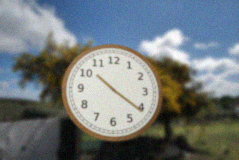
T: 10 h 21 min
